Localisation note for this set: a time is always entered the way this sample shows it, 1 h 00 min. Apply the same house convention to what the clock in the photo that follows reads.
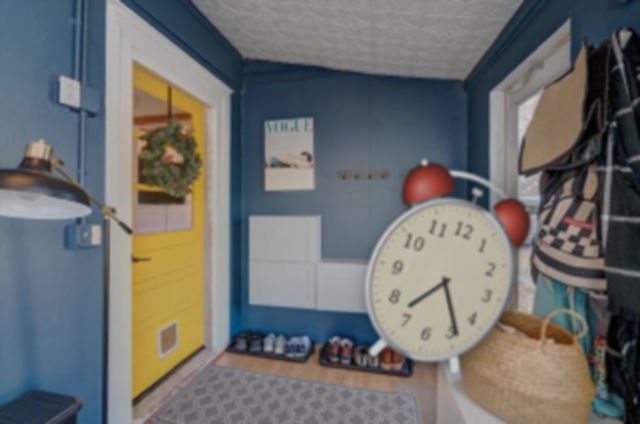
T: 7 h 24 min
